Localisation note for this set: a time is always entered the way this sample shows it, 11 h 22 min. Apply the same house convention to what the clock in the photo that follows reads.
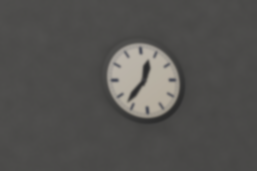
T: 12 h 37 min
